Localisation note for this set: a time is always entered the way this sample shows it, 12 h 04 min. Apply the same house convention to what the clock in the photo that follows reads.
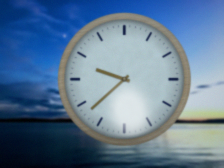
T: 9 h 38 min
